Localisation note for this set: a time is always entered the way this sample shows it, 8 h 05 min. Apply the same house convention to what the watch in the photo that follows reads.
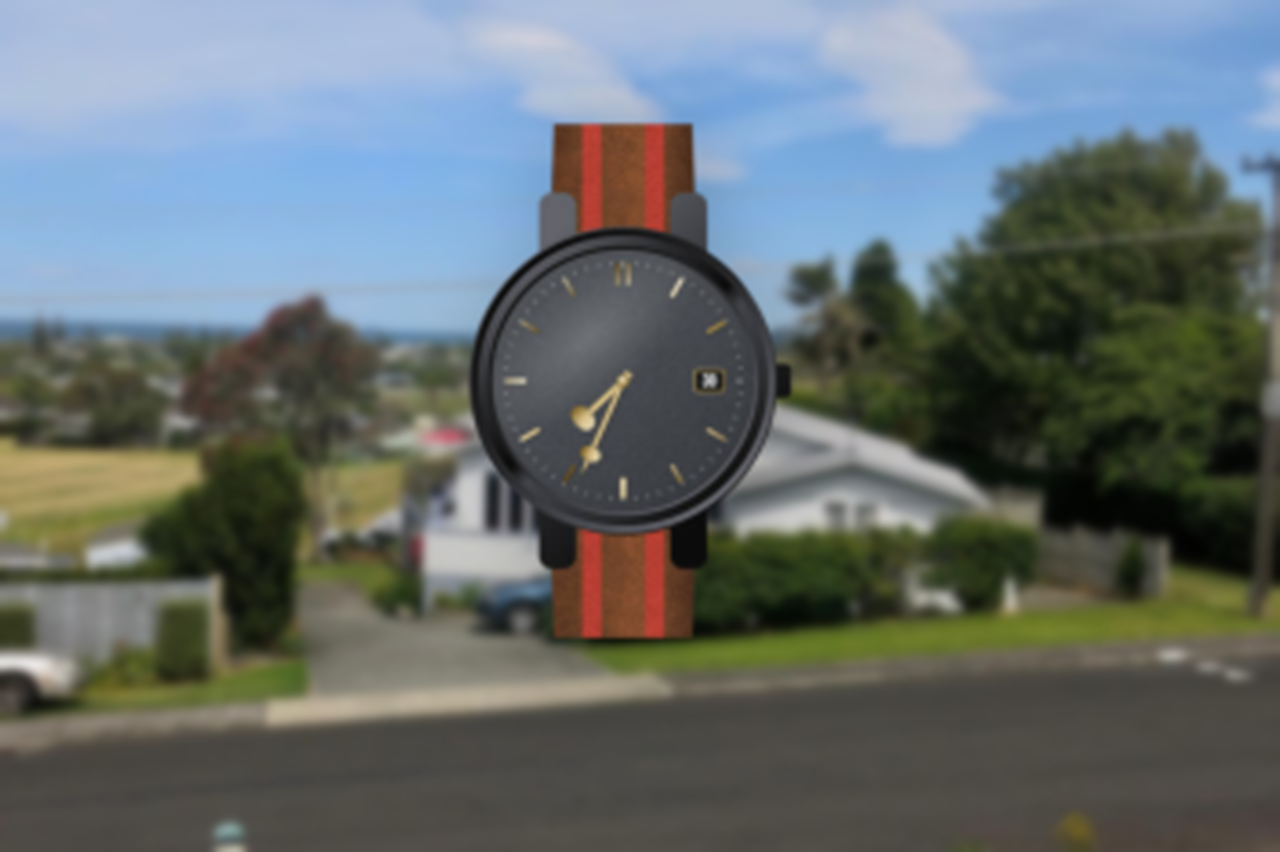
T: 7 h 34 min
